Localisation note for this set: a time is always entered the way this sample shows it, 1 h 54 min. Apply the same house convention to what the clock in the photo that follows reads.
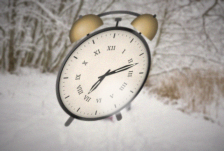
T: 7 h 12 min
